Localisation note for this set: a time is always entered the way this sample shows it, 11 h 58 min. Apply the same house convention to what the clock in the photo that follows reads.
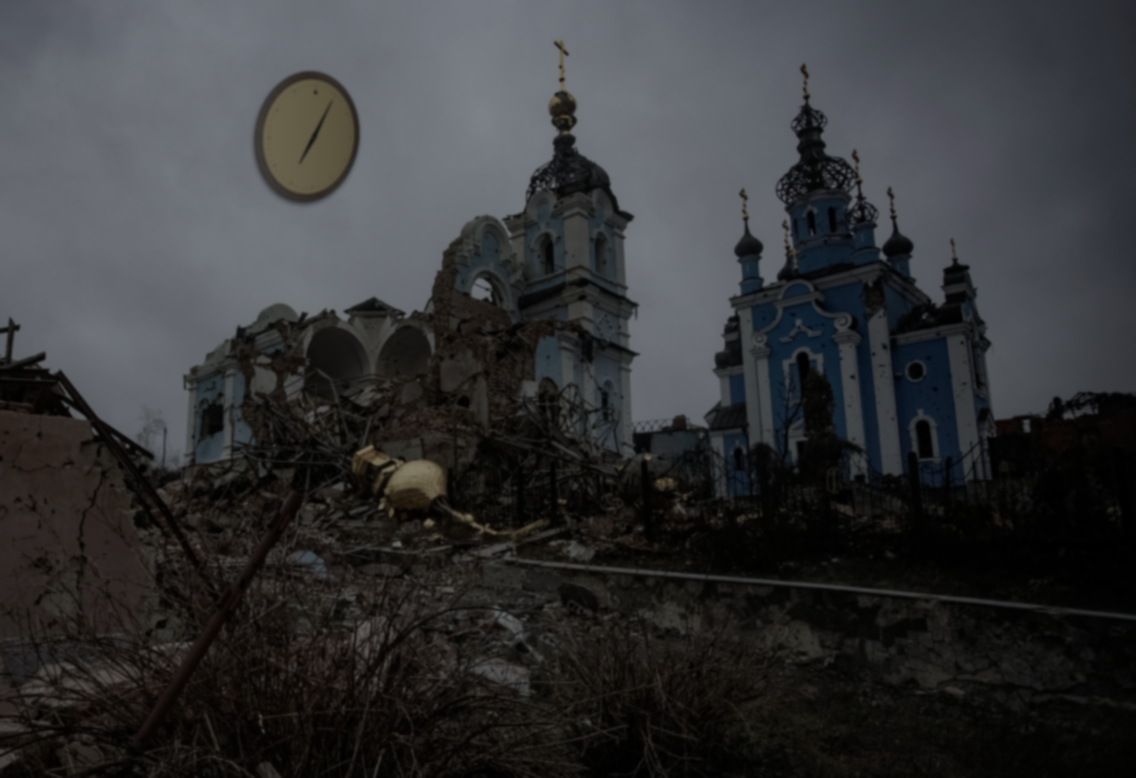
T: 7 h 05 min
